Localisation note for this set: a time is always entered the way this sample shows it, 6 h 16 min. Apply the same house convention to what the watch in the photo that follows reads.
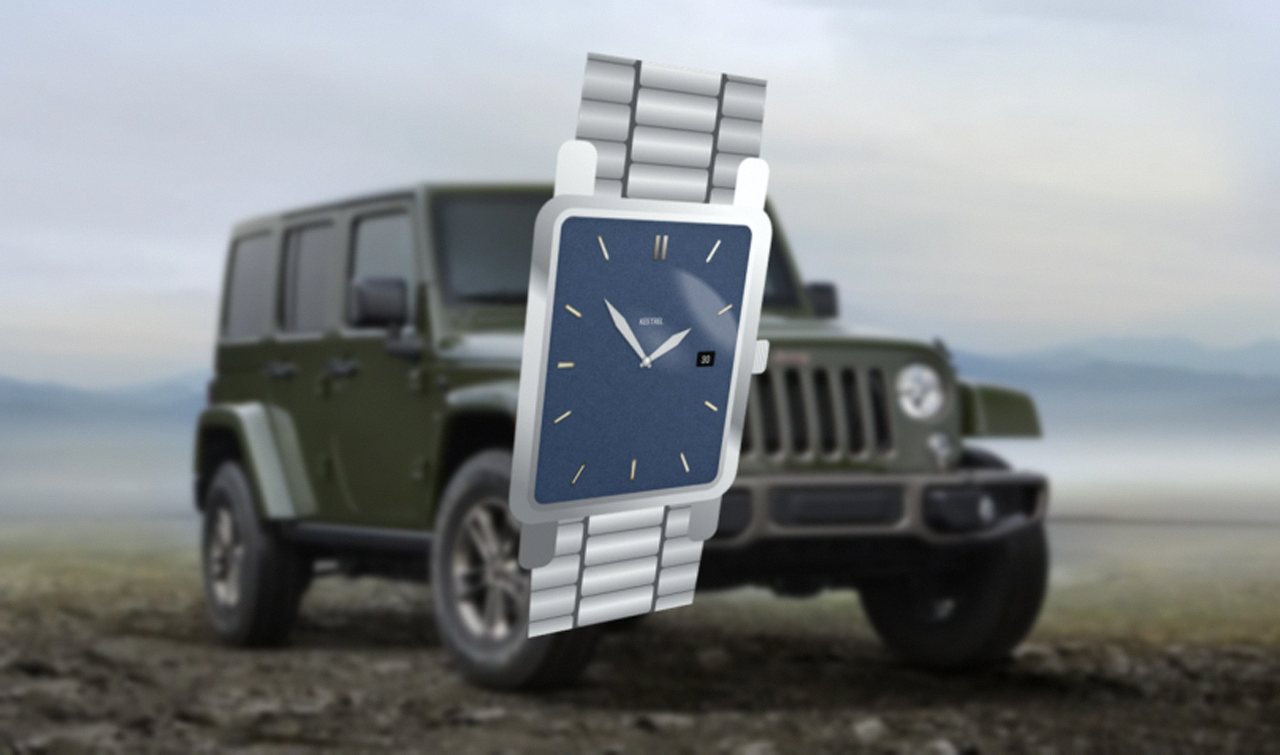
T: 1 h 53 min
